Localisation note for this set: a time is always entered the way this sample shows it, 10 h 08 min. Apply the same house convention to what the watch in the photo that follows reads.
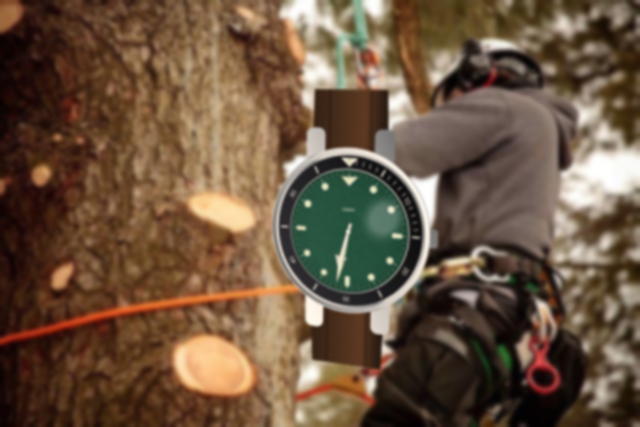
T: 6 h 32 min
